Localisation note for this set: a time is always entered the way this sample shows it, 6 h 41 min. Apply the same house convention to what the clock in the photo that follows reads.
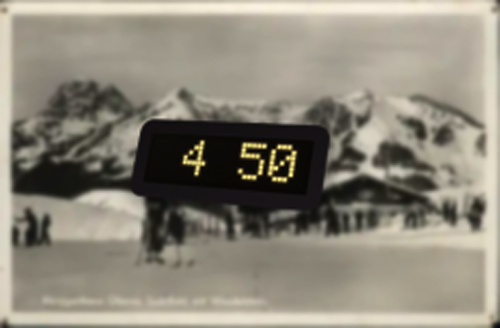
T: 4 h 50 min
